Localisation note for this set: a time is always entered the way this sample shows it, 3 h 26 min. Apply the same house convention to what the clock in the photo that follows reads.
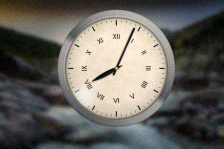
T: 8 h 04 min
